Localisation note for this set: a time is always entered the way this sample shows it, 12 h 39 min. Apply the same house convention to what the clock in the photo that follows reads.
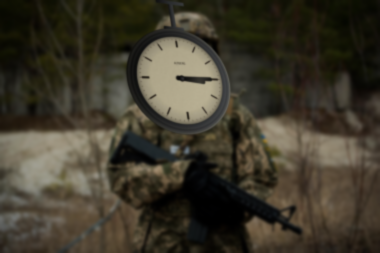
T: 3 h 15 min
